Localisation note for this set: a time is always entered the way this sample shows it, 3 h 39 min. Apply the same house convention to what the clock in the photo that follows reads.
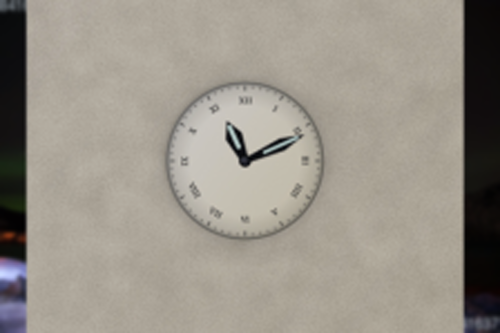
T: 11 h 11 min
